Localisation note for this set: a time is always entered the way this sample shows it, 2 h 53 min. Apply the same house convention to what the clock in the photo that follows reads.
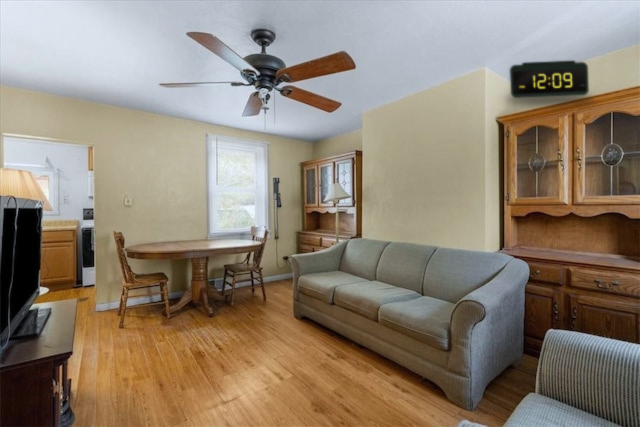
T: 12 h 09 min
